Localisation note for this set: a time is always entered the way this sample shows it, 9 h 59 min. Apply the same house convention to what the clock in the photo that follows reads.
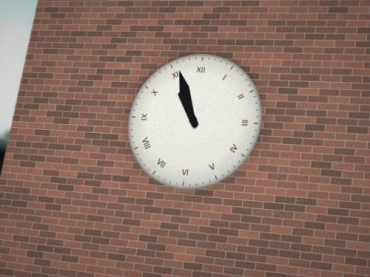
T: 10 h 56 min
